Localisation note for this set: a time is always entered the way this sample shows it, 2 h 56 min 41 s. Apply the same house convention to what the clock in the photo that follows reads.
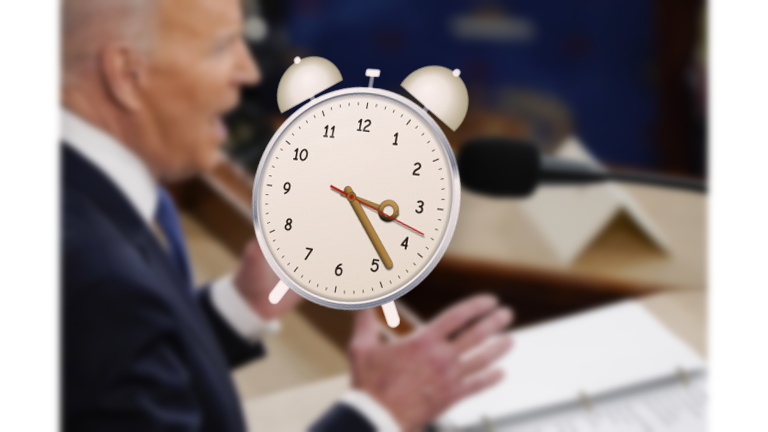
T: 3 h 23 min 18 s
